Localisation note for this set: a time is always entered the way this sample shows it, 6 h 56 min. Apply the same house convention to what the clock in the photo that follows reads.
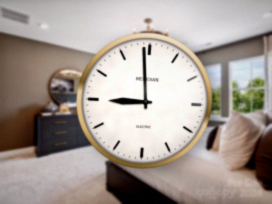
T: 8 h 59 min
